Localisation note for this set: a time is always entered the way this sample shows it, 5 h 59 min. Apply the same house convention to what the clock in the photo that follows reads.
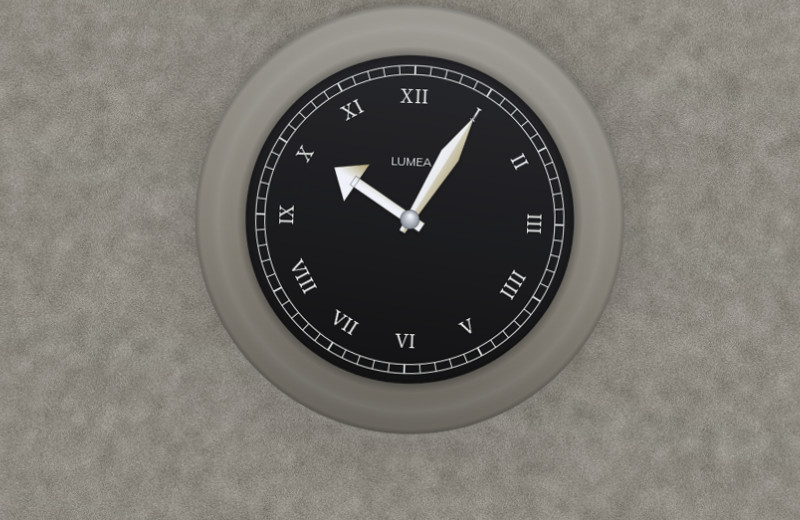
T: 10 h 05 min
